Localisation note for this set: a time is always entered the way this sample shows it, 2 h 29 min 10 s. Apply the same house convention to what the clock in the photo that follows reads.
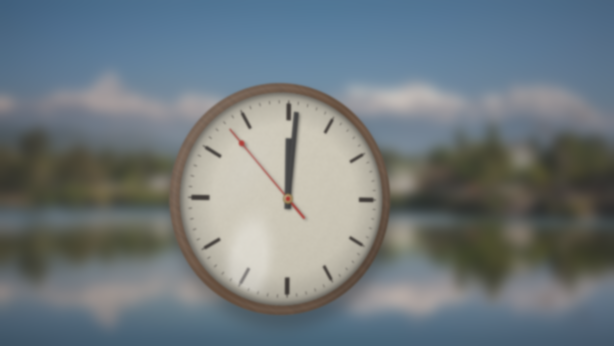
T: 12 h 00 min 53 s
